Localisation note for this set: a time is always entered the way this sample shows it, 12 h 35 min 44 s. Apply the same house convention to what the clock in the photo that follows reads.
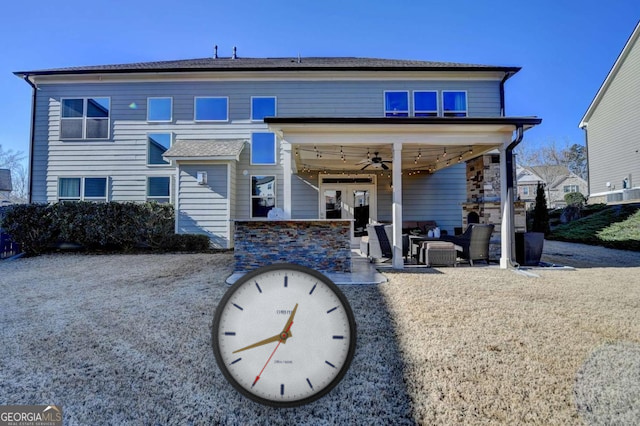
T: 12 h 41 min 35 s
